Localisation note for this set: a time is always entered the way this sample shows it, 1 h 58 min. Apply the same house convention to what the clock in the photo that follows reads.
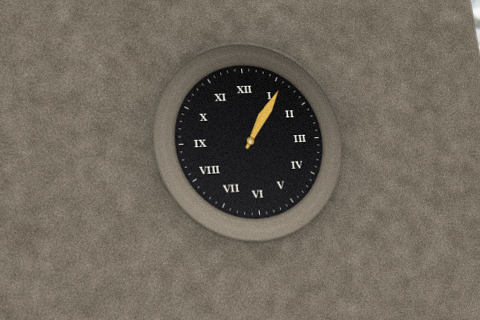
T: 1 h 06 min
